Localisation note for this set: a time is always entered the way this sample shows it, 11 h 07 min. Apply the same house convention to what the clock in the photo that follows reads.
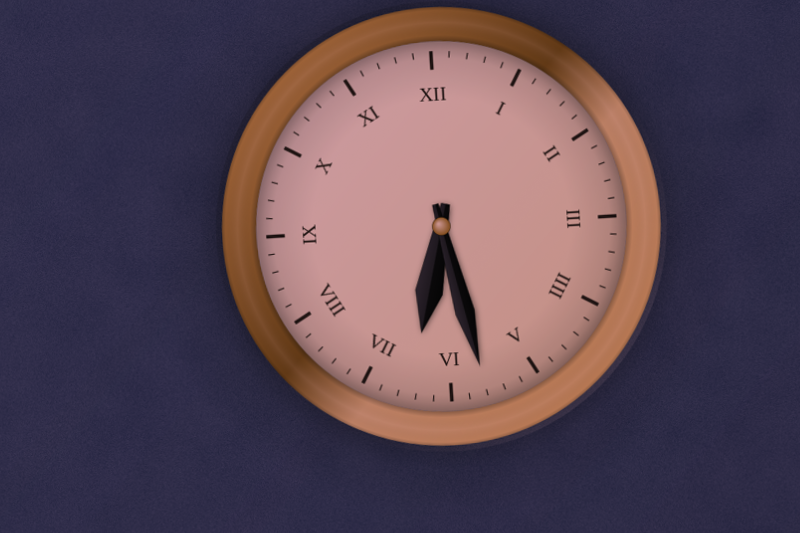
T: 6 h 28 min
